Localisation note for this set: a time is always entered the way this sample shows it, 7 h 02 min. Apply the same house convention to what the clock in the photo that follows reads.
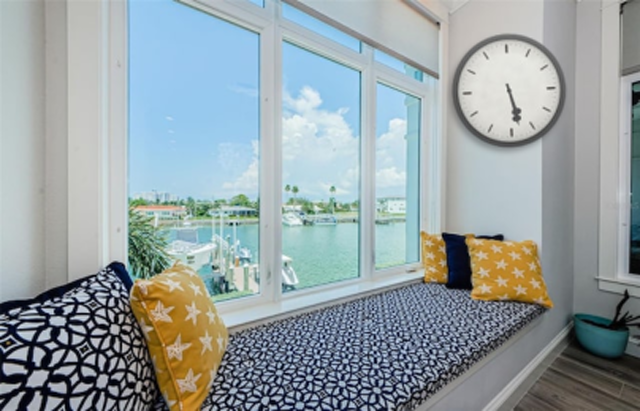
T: 5 h 28 min
